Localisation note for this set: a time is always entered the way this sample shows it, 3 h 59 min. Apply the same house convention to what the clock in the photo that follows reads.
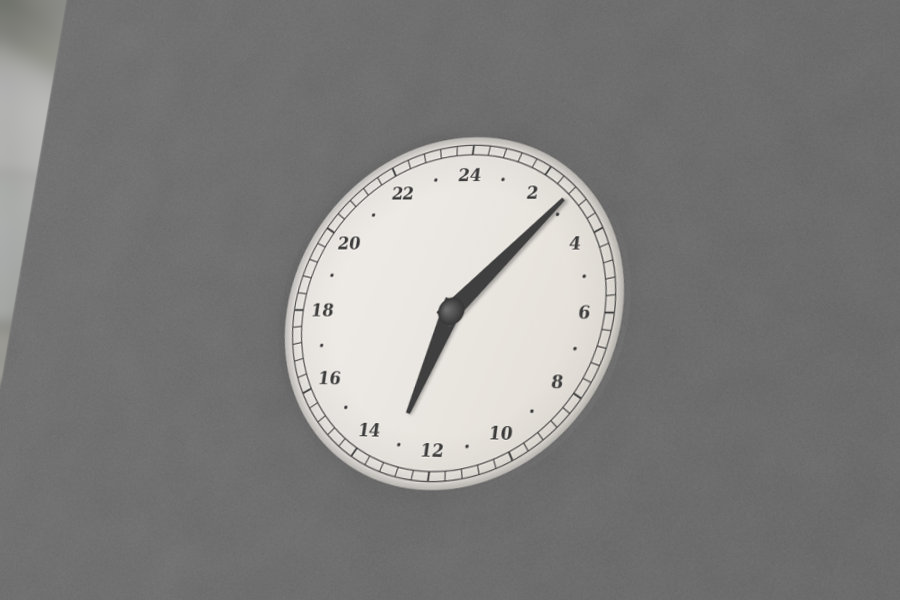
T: 13 h 07 min
